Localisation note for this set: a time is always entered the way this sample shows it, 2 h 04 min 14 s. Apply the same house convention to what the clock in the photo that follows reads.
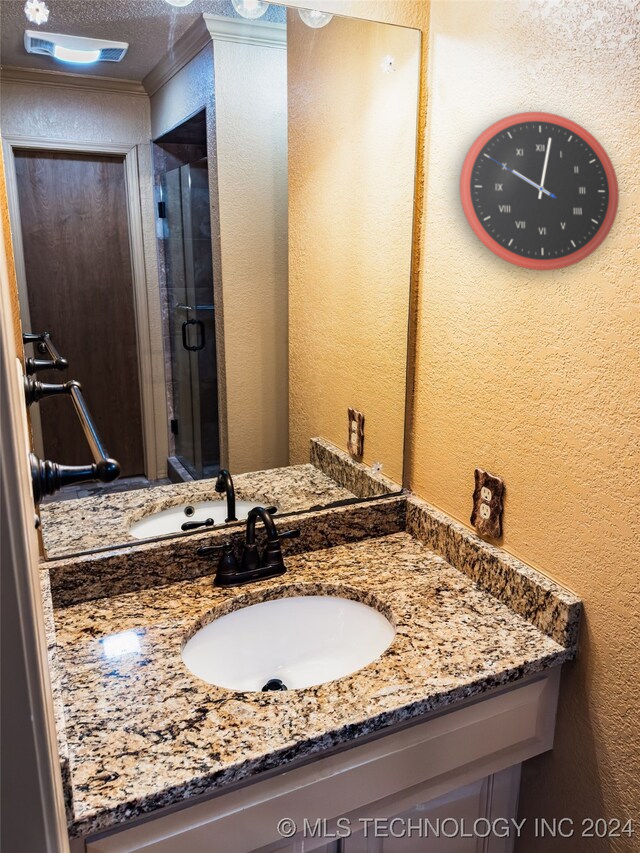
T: 10 h 01 min 50 s
